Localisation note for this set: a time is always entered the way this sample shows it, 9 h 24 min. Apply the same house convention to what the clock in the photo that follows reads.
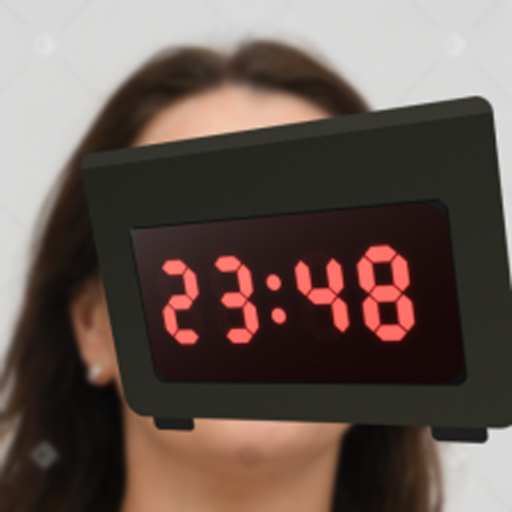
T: 23 h 48 min
